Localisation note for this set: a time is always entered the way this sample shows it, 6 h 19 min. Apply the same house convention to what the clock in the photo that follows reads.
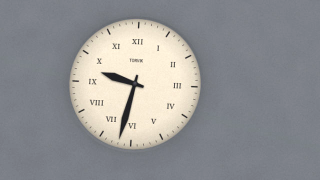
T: 9 h 32 min
